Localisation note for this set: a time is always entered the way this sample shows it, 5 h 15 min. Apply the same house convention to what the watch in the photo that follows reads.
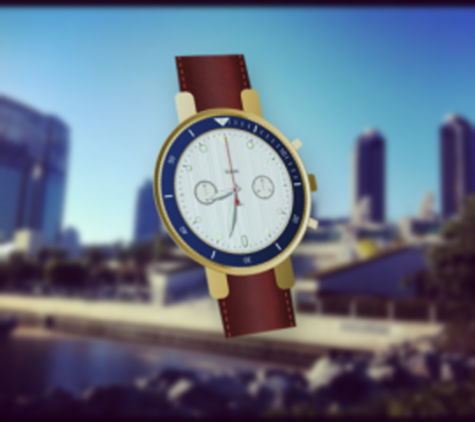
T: 8 h 33 min
